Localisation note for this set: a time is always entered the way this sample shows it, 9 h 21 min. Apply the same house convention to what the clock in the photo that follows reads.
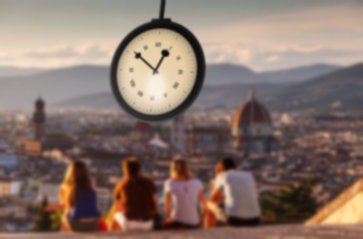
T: 12 h 51 min
